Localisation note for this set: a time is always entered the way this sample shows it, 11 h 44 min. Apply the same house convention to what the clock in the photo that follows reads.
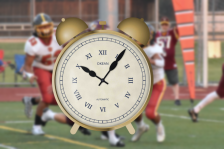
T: 10 h 06 min
